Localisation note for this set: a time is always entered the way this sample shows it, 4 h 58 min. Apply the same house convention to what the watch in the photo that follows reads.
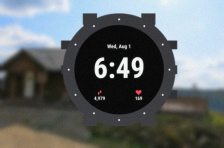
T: 6 h 49 min
